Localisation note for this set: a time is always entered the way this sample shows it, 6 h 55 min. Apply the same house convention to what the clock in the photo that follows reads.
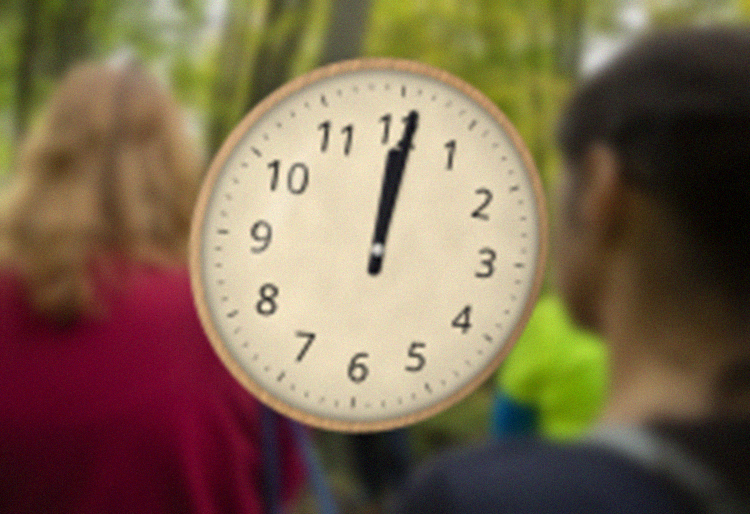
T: 12 h 01 min
